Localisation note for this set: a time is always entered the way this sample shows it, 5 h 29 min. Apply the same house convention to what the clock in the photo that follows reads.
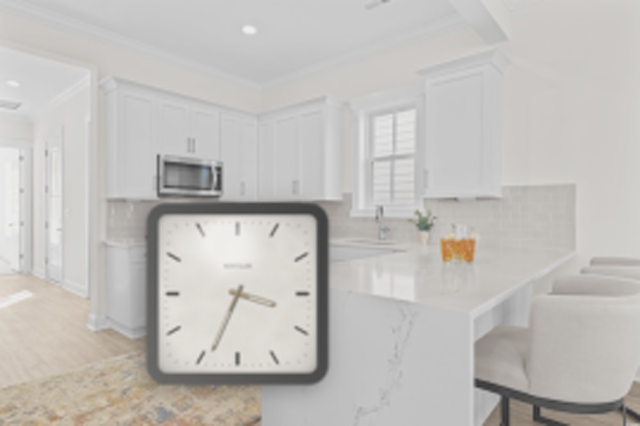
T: 3 h 34 min
